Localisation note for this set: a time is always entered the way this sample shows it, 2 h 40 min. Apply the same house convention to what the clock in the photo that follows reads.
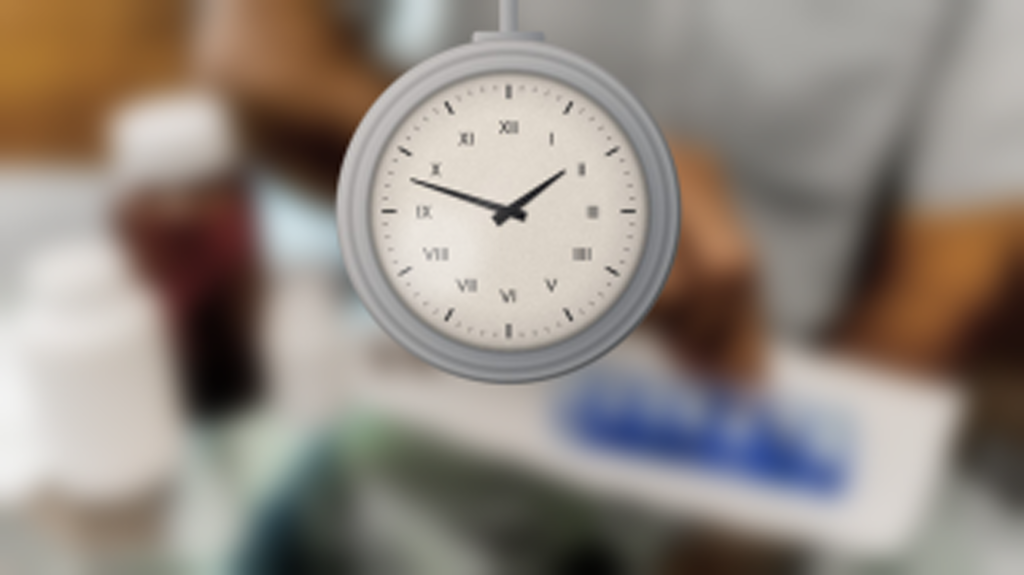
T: 1 h 48 min
